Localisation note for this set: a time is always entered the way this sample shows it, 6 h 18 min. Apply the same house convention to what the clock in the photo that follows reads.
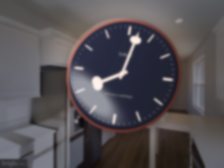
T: 8 h 02 min
